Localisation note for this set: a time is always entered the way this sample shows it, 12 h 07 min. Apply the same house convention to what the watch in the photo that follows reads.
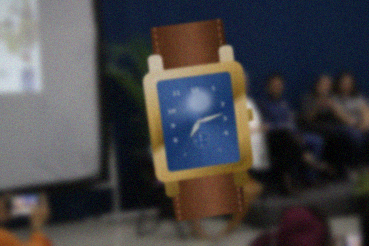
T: 7 h 13 min
